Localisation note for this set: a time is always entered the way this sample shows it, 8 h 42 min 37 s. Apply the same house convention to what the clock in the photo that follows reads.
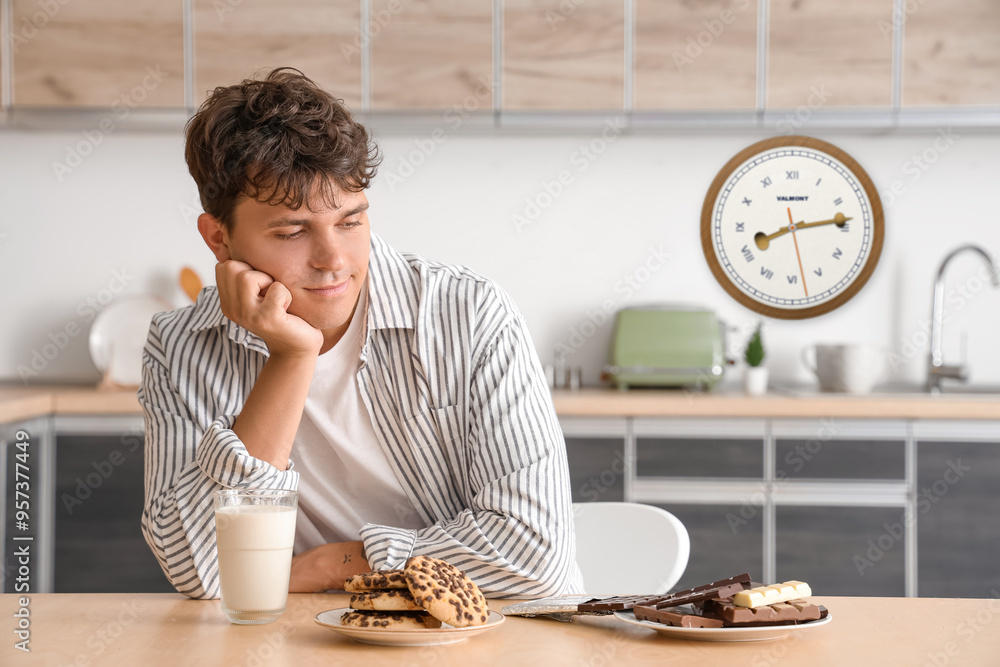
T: 8 h 13 min 28 s
